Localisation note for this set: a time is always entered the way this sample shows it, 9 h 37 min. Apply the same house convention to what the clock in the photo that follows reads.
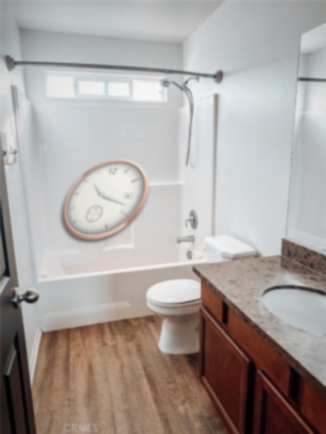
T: 10 h 18 min
